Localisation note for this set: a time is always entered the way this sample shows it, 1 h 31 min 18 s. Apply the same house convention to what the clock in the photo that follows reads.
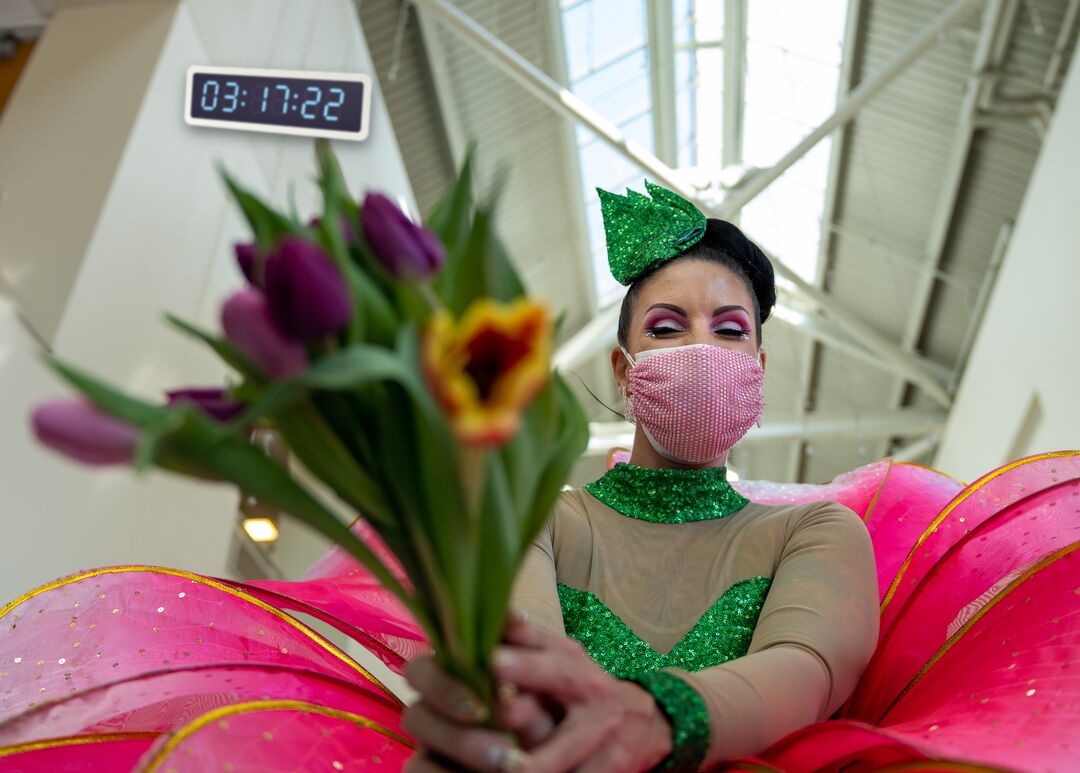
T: 3 h 17 min 22 s
